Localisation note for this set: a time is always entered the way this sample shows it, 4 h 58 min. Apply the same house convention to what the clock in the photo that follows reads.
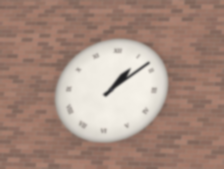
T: 1 h 08 min
